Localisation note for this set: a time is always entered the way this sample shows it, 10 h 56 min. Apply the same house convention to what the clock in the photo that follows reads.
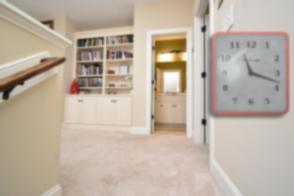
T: 11 h 18 min
